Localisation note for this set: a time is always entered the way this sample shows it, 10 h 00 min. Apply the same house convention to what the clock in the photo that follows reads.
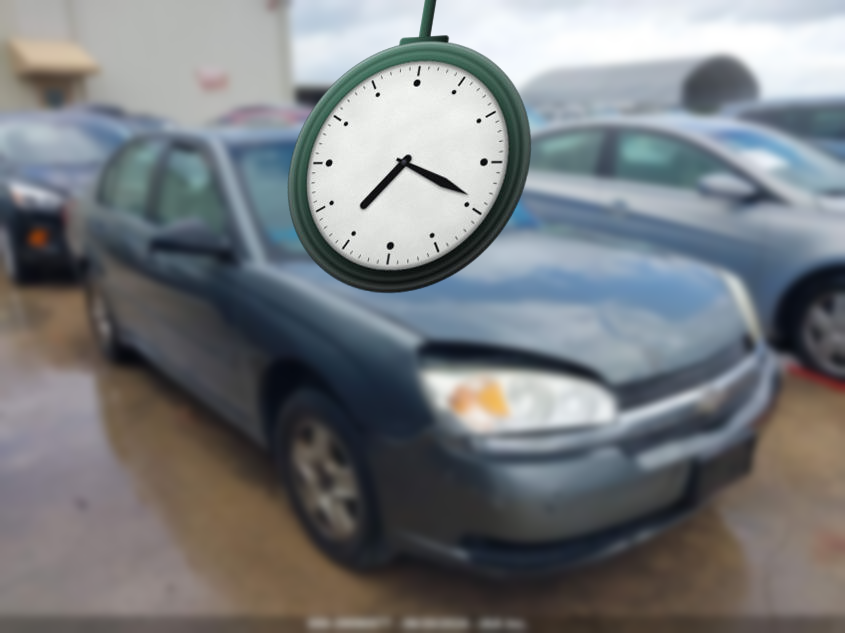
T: 7 h 19 min
